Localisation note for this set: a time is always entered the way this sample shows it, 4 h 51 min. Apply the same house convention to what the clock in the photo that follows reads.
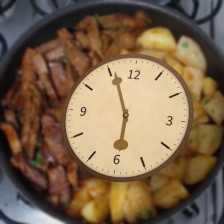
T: 5 h 56 min
